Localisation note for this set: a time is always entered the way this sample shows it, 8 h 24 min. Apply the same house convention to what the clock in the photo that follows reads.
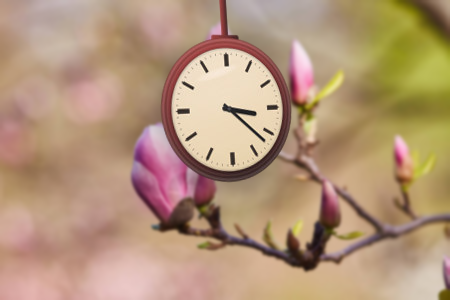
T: 3 h 22 min
